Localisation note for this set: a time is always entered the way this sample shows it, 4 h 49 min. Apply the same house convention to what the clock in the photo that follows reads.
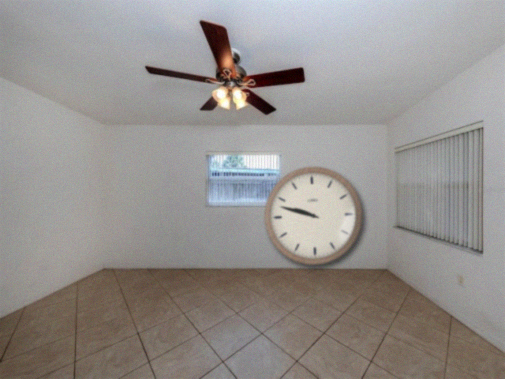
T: 9 h 48 min
